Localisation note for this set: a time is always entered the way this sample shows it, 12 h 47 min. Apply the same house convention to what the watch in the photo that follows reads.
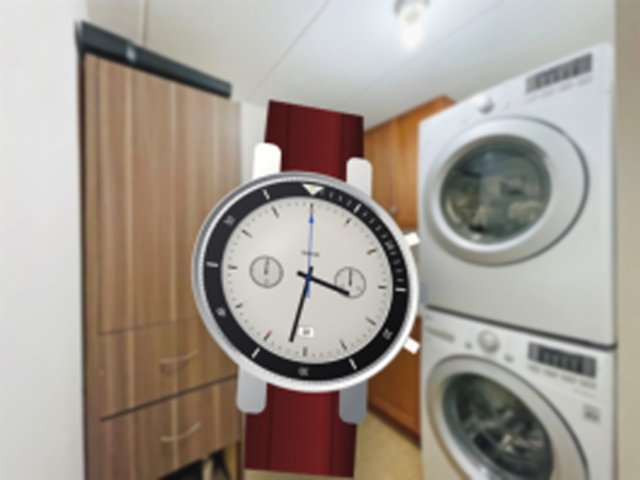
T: 3 h 32 min
